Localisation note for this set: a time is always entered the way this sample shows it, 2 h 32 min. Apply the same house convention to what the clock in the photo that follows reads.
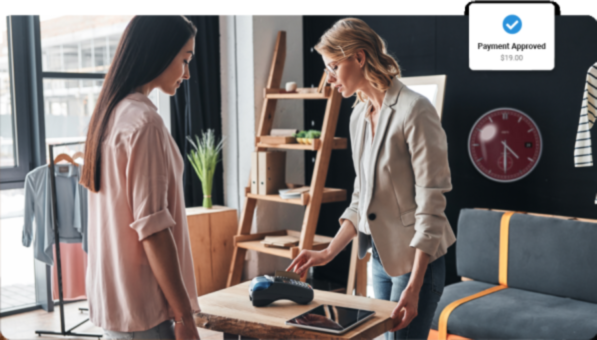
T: 4 h 30 min
